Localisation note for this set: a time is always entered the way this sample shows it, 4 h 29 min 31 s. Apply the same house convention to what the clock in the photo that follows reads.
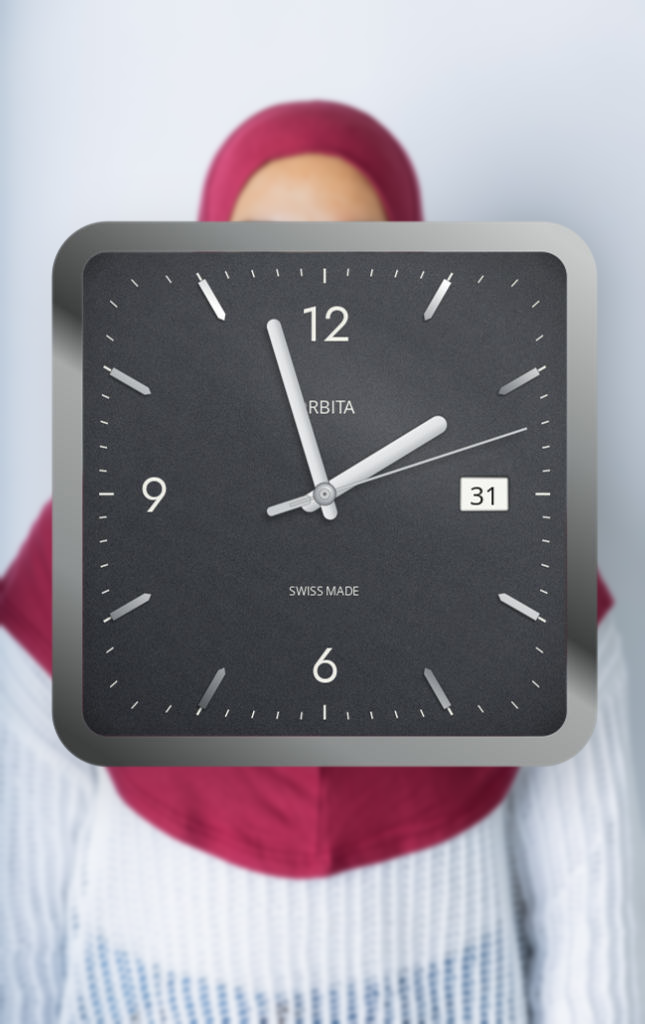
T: 1 h 57 min 12 s
